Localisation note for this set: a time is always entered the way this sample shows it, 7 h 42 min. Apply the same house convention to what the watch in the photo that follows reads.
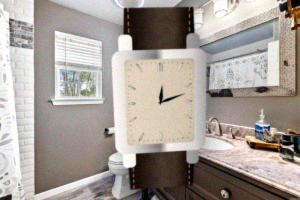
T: 12 h 12 min
